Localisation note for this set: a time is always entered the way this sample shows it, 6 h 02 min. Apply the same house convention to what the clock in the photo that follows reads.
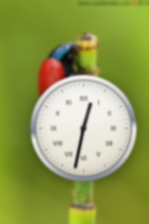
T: 12 h 32 min
